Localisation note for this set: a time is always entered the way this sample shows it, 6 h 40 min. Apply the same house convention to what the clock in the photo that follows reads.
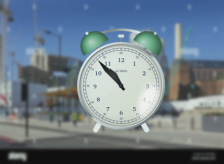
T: 10 h 53 min
